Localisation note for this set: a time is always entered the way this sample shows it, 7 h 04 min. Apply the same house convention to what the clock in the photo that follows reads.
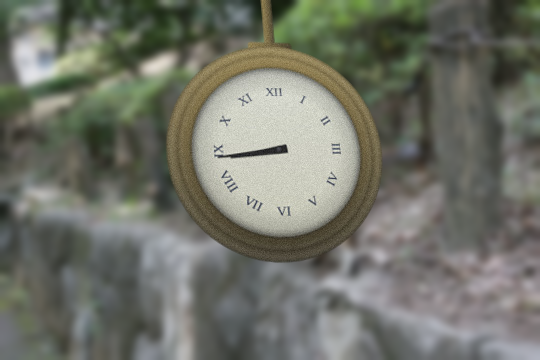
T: 8 h 44 min
